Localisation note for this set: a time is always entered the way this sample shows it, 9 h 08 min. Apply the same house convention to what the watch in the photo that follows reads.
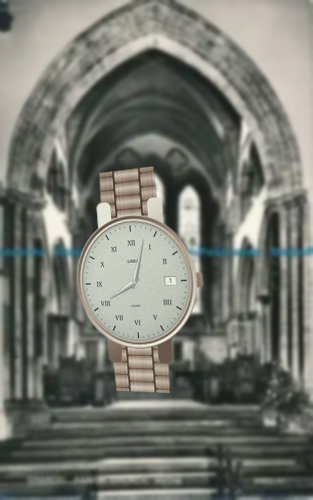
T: 8 h 03 min
